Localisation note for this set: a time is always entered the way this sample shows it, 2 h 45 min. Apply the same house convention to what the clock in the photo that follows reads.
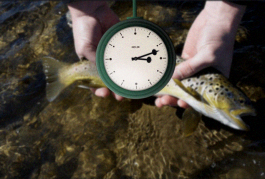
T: 3 h 12 min
